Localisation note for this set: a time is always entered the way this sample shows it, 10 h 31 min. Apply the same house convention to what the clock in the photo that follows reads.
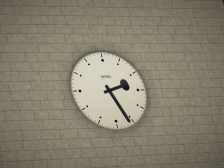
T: 2 h 26 min
